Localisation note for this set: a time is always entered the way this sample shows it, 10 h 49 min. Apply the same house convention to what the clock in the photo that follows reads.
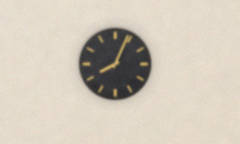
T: 8 h 04 min
